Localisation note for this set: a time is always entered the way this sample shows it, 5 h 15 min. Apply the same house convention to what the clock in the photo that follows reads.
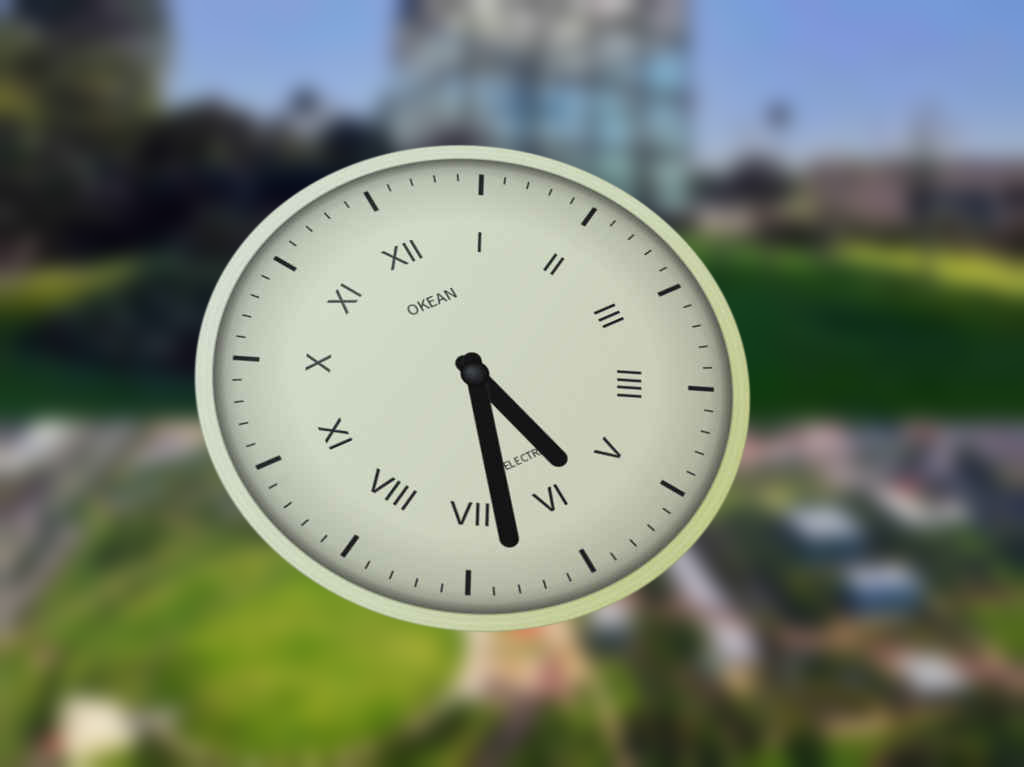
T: 5 h 33 min
